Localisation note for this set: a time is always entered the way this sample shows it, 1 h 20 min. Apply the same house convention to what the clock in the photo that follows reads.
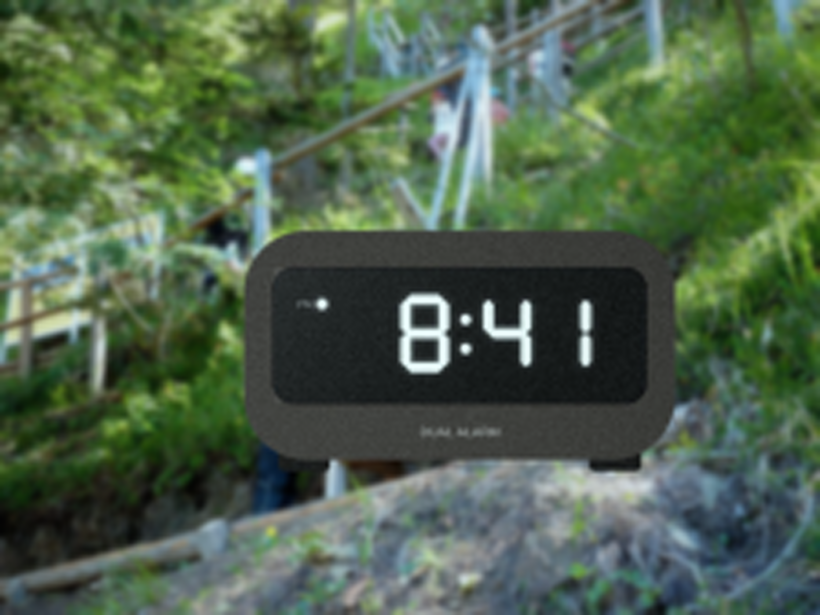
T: 8 h 41 min
